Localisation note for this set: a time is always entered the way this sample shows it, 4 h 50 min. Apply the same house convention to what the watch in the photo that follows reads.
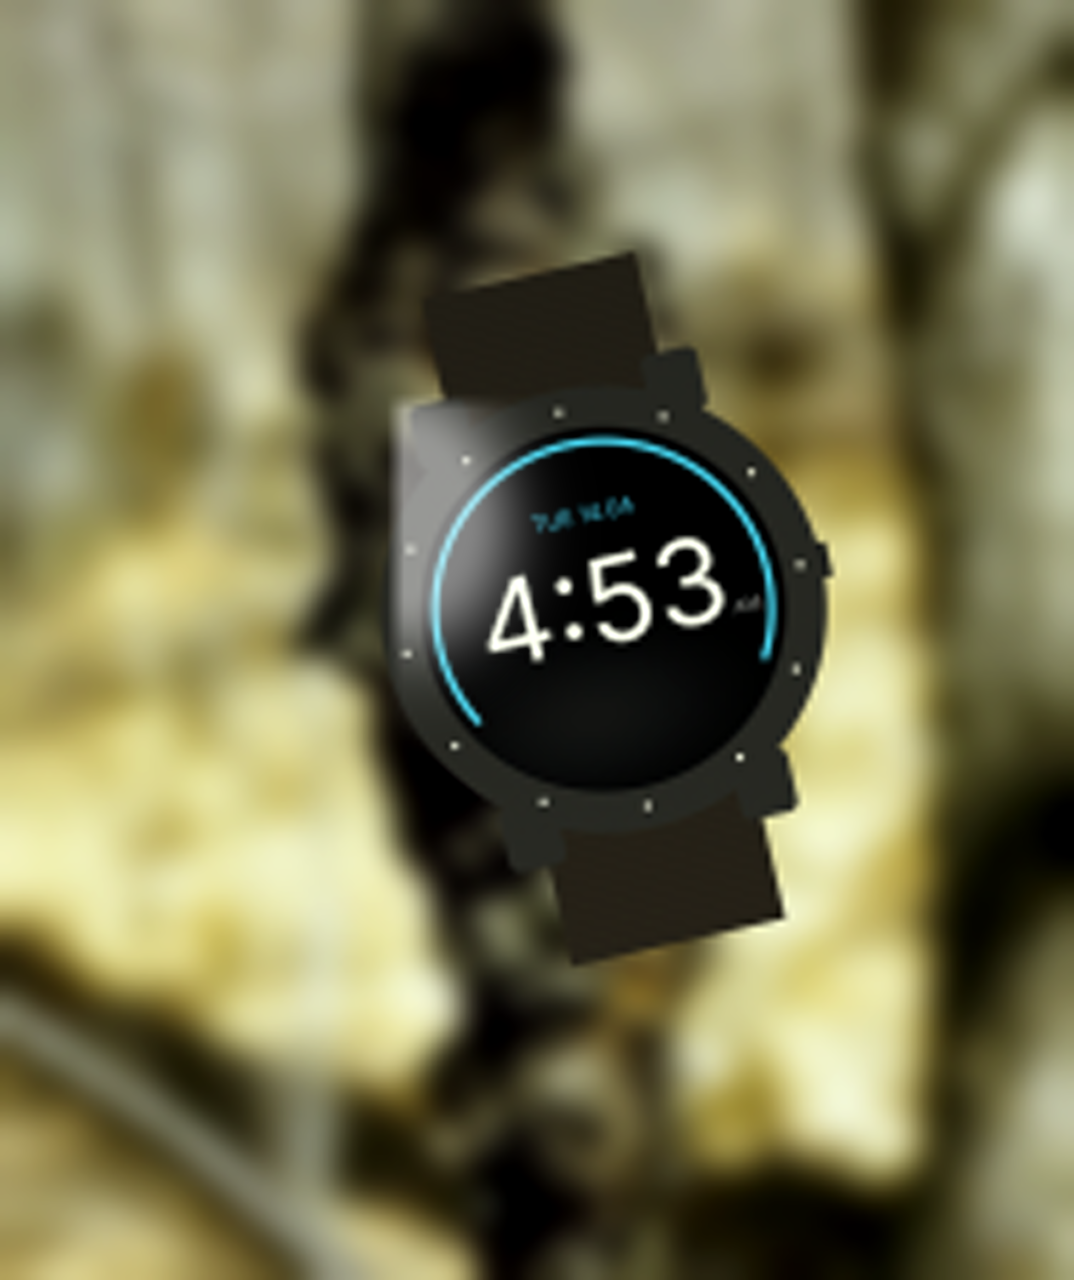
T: 4 h 53 min
